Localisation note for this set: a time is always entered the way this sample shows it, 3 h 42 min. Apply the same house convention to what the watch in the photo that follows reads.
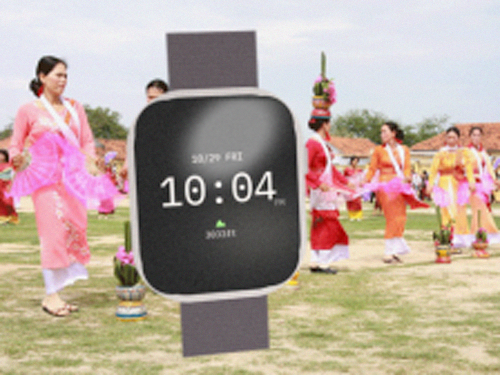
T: 10 h 04 min
